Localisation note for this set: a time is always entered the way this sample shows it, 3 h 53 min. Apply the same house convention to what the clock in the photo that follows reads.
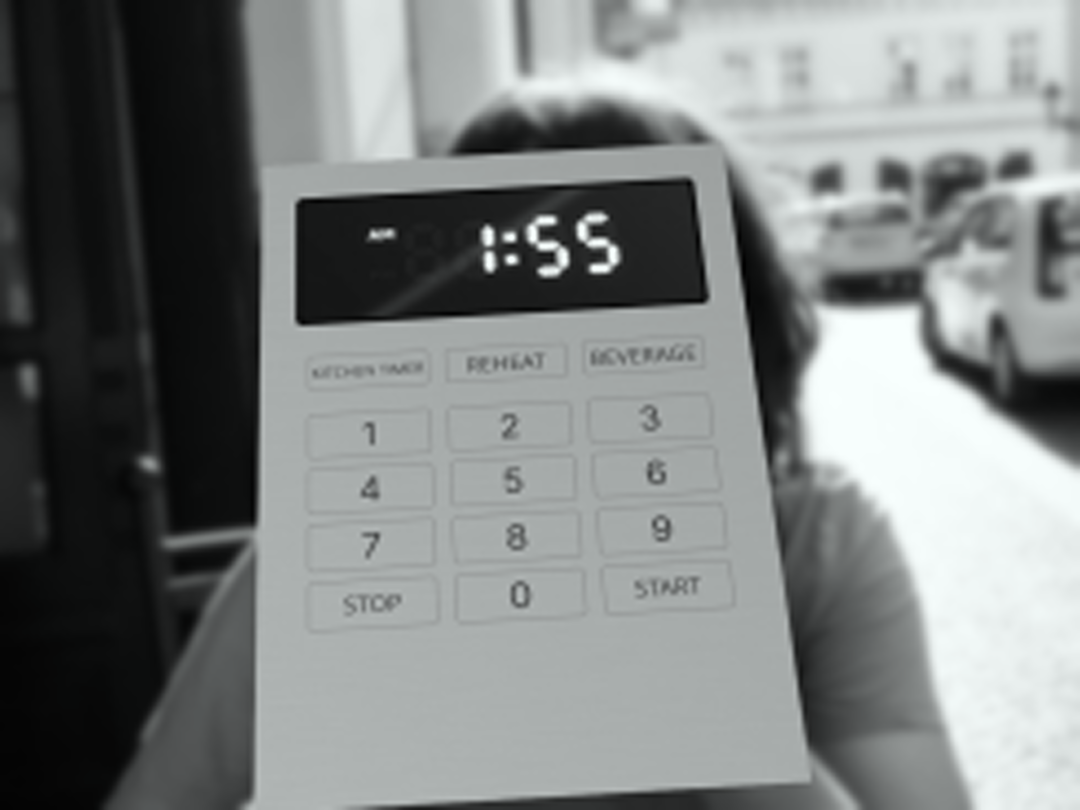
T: 1 h 55 min
